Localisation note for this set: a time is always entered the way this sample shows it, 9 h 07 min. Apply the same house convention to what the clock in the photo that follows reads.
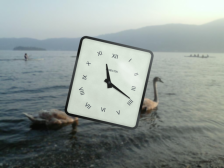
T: 11 h 19 min
